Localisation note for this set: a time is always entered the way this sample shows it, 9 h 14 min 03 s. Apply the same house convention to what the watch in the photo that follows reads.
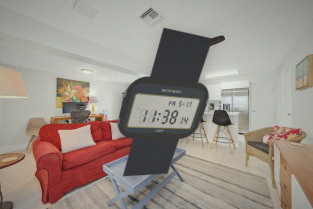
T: 11 h 38 min 14 s
